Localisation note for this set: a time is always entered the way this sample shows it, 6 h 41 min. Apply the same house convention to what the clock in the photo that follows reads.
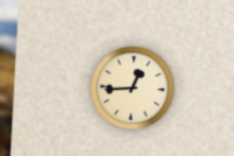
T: 12 h 44 min
